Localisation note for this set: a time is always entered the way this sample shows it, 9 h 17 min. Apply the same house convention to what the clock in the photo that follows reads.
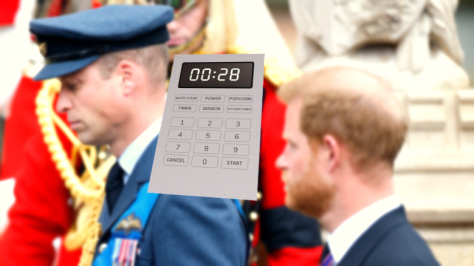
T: 0 h 28 min
